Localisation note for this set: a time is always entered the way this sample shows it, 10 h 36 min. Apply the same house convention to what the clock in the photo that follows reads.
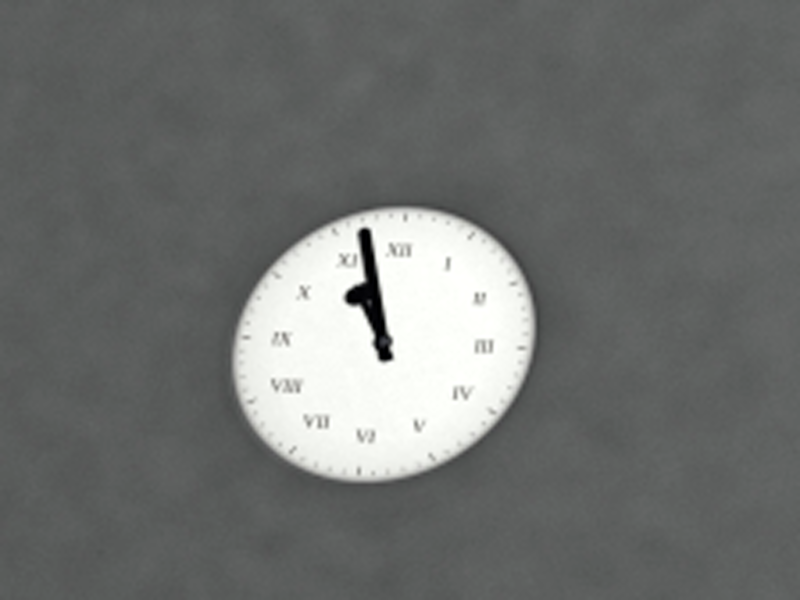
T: 10 h 57 min
